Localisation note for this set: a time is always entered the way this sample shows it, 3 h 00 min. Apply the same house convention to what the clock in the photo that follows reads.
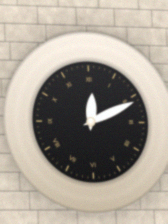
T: 12 h 11 min
